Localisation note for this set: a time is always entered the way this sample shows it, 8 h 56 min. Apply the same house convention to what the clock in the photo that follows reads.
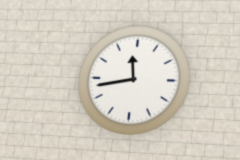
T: 11 h 43 min
